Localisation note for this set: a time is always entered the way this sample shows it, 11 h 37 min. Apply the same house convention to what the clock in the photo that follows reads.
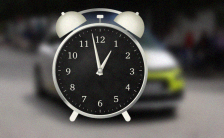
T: 12 h 58 min
